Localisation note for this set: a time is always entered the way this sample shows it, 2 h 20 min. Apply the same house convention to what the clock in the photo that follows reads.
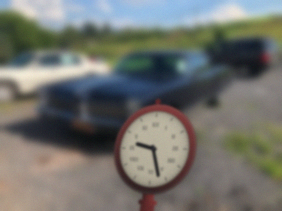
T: 9 h 27 min
